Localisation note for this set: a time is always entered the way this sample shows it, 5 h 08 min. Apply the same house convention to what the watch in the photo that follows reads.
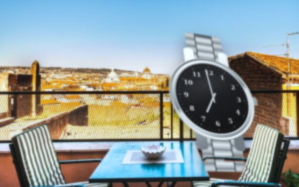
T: 6 h 59 min
